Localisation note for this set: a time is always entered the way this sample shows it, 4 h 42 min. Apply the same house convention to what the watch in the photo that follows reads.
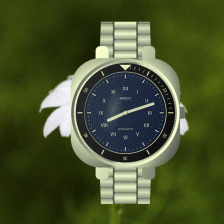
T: 8 h 12 min
